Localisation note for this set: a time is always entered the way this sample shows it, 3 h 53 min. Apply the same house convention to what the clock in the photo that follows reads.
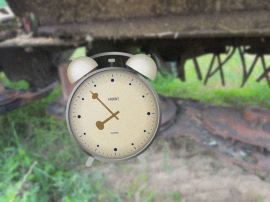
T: 7 h 53 min
